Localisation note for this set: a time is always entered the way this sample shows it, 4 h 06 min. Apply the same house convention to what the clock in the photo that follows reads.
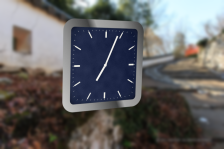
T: 7 h 04 min
